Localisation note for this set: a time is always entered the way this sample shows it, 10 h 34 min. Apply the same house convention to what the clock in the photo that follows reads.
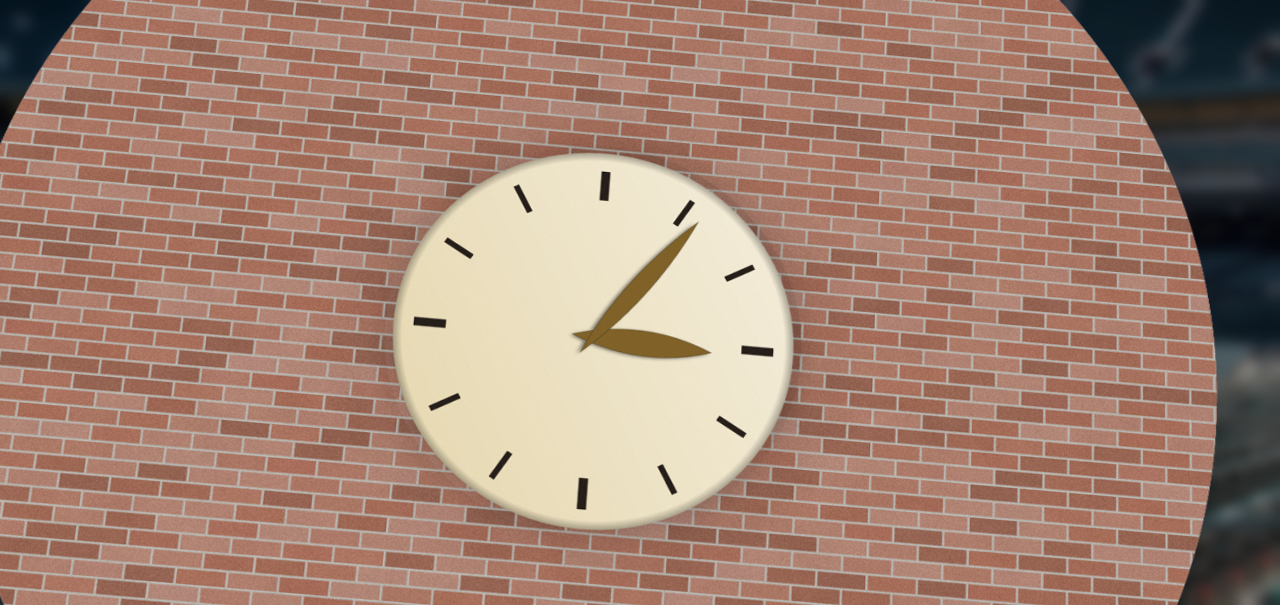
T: 3 h 06 min
